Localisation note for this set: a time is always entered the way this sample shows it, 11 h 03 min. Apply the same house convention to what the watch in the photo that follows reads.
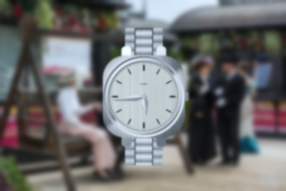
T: 5 h 44 min
